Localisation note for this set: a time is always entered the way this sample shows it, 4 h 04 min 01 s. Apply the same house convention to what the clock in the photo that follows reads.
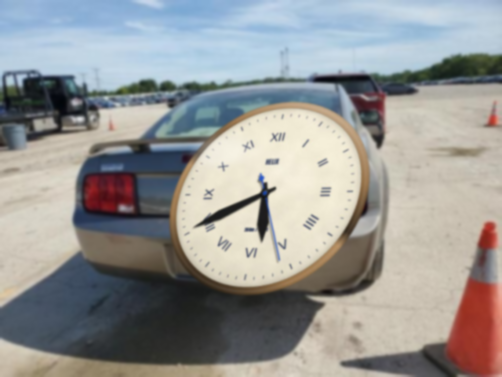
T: 5 h 40 min 26 s
